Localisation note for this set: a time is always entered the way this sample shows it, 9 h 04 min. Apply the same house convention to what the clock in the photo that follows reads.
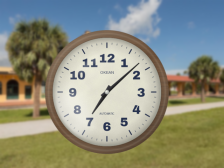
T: 7 h 08 min
